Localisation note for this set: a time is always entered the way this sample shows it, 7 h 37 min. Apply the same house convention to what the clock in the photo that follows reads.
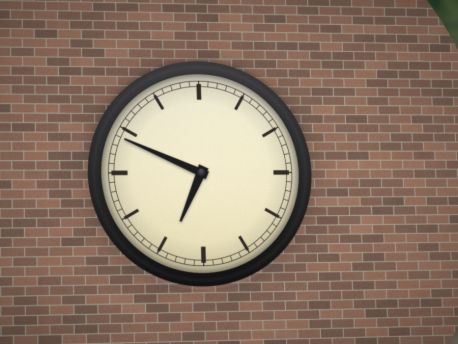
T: 6 h 49 min
